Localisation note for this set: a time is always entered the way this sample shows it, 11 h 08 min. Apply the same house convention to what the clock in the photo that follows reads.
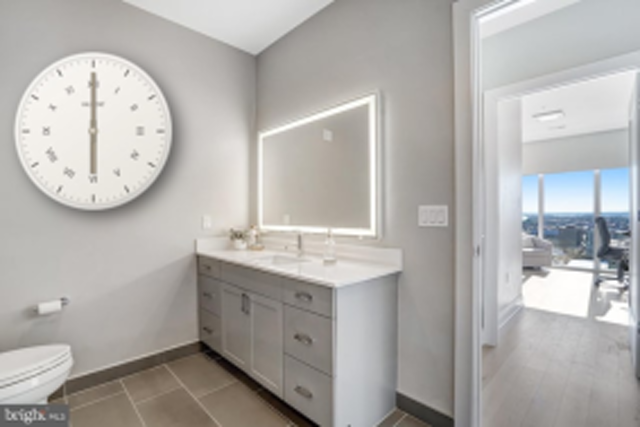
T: 6 h 00 min
